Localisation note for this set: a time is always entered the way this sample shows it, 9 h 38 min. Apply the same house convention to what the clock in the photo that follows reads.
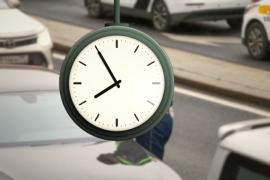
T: 7 h 55 min
